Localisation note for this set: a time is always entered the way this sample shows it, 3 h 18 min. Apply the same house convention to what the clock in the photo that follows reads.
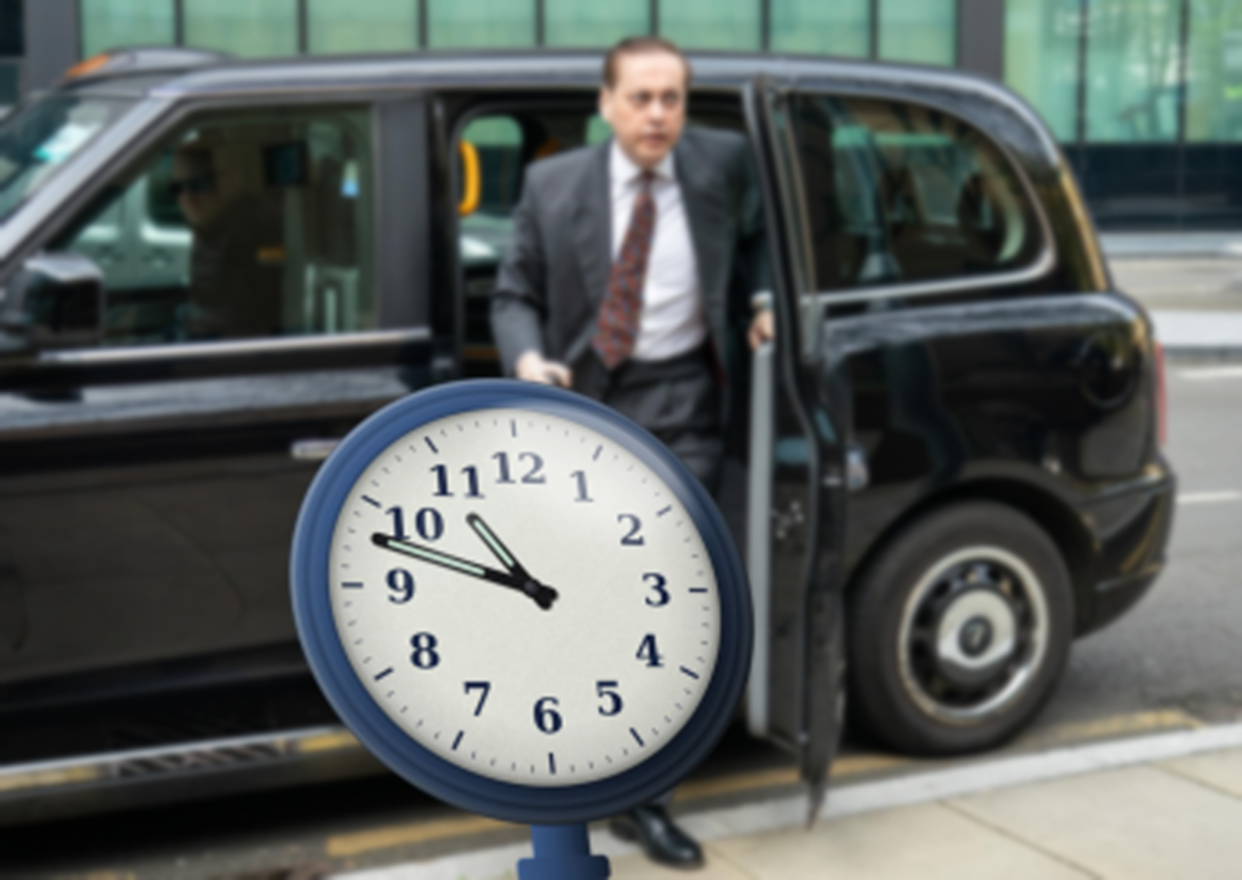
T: 10 h 48 min
